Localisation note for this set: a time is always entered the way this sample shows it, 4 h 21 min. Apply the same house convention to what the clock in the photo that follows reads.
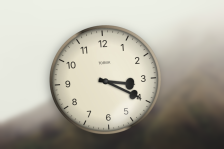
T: 3 h 20 min
